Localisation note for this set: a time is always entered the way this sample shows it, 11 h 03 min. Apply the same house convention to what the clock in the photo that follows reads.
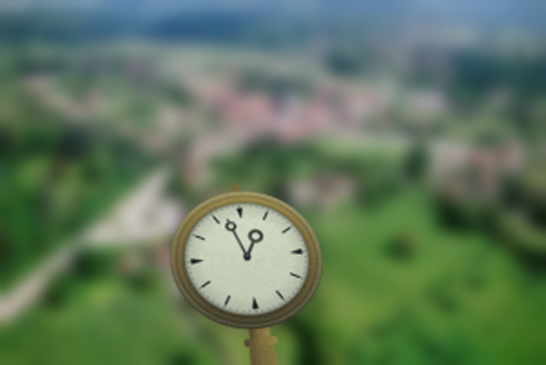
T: 12 h 57 min
